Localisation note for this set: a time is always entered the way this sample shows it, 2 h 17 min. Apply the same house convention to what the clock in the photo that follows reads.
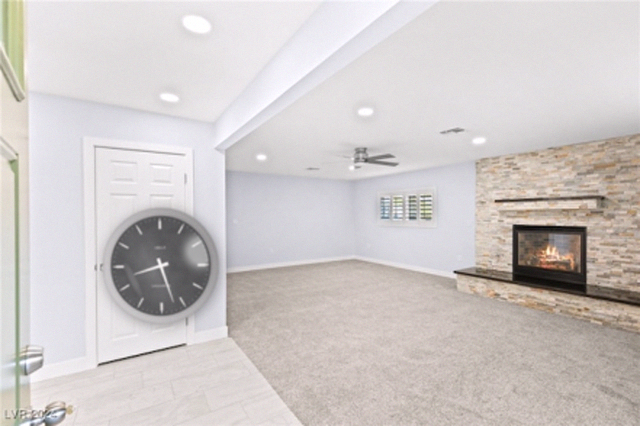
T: 8 h 27 min
